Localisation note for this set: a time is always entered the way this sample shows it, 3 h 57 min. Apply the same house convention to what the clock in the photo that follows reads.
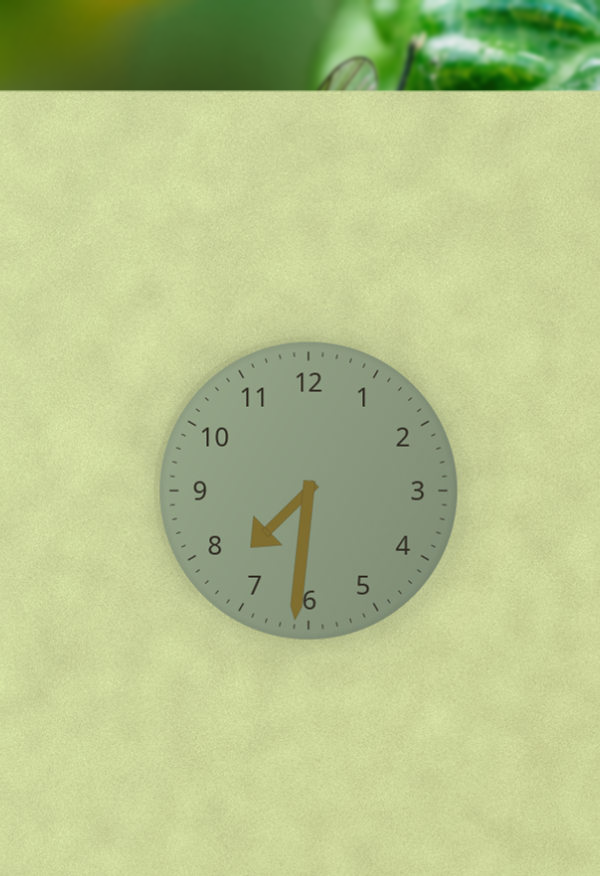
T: 7 h 31 min
